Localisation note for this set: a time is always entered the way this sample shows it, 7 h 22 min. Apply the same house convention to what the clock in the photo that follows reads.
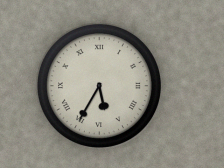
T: 5 h 35 min
